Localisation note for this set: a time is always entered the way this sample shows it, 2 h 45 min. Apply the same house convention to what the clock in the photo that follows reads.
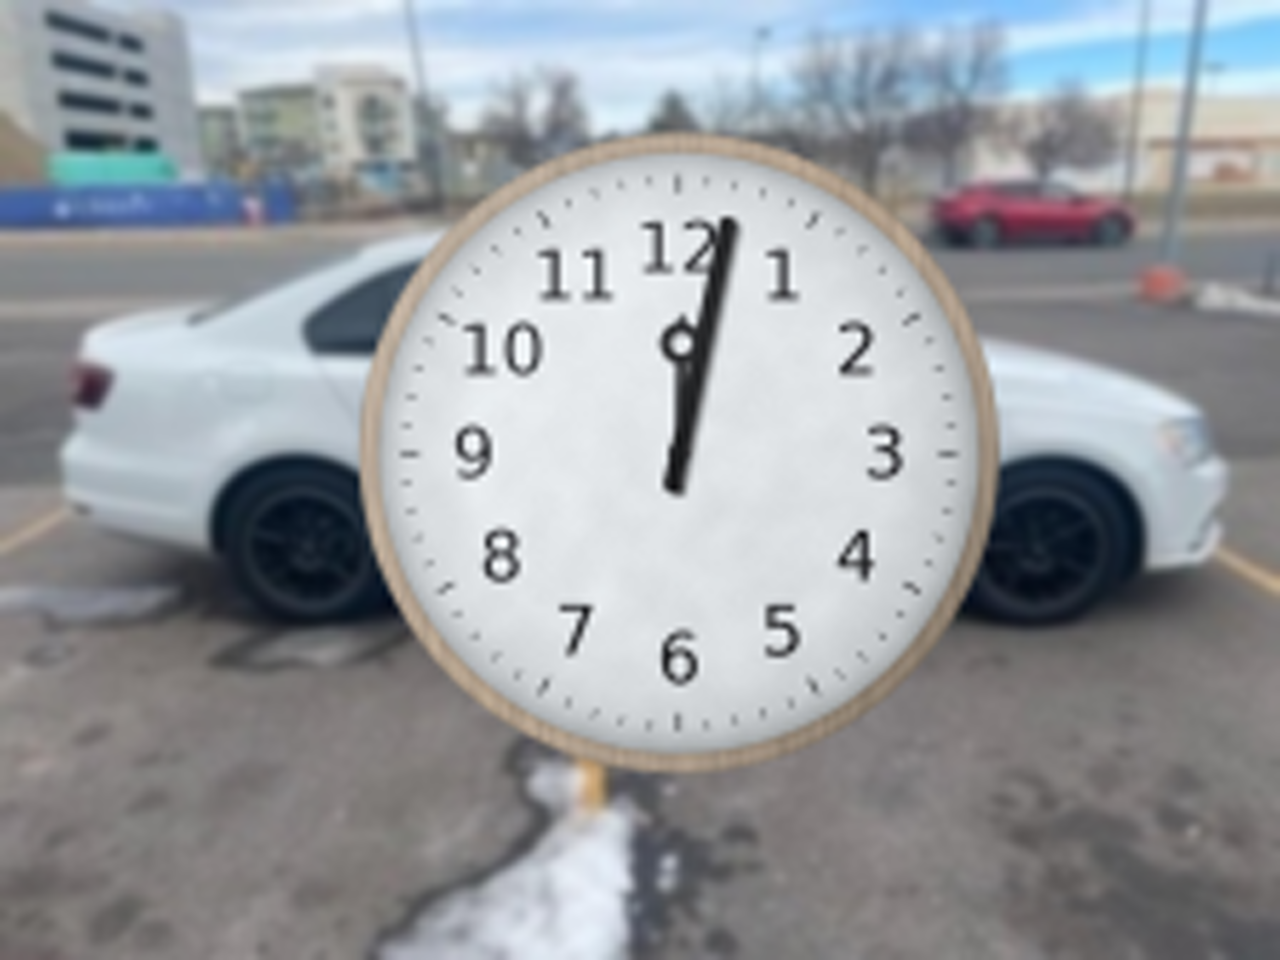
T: 12 h 02 min
